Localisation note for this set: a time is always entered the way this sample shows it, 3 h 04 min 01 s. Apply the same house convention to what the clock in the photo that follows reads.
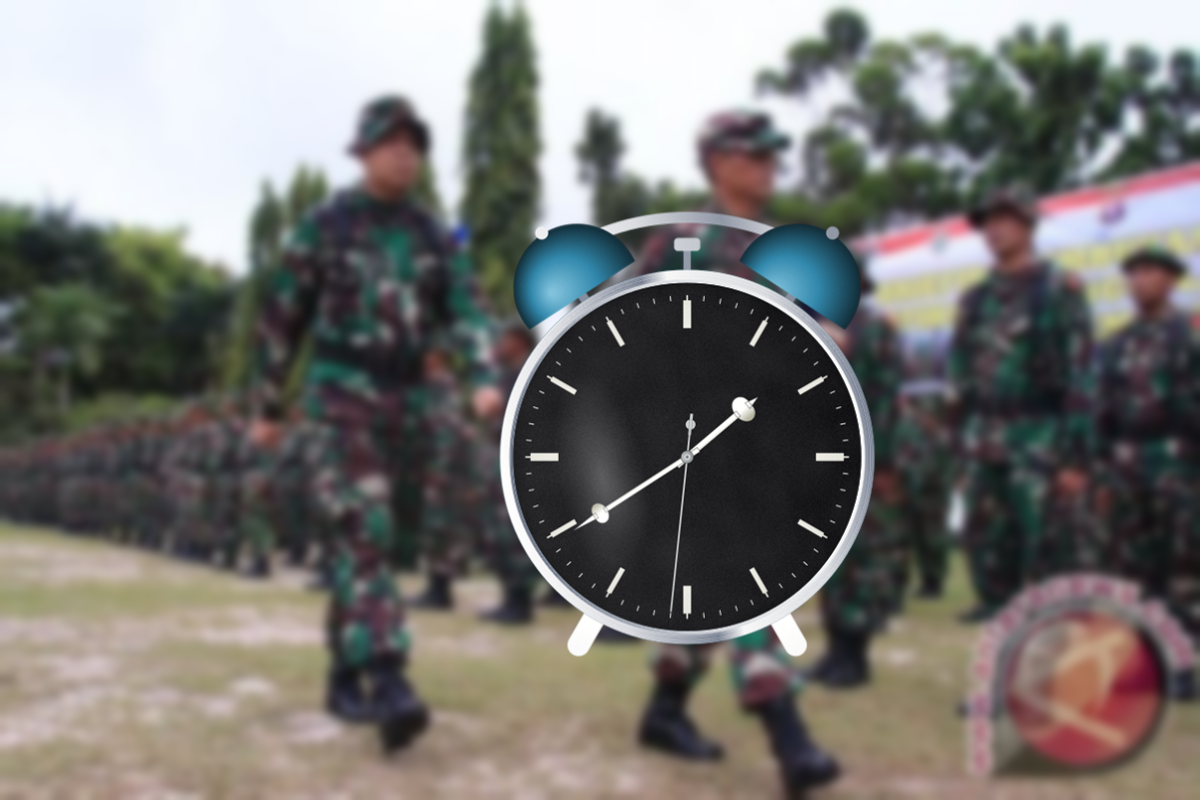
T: 1 h 39 min 31 s
